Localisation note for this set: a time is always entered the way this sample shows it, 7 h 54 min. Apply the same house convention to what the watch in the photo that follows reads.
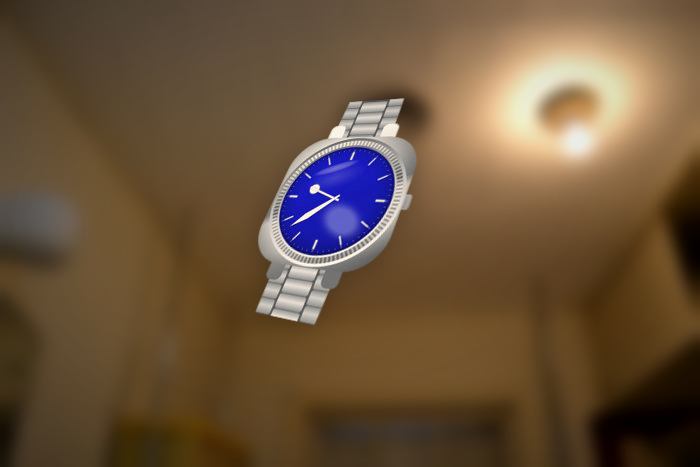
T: 9 h 38 min
